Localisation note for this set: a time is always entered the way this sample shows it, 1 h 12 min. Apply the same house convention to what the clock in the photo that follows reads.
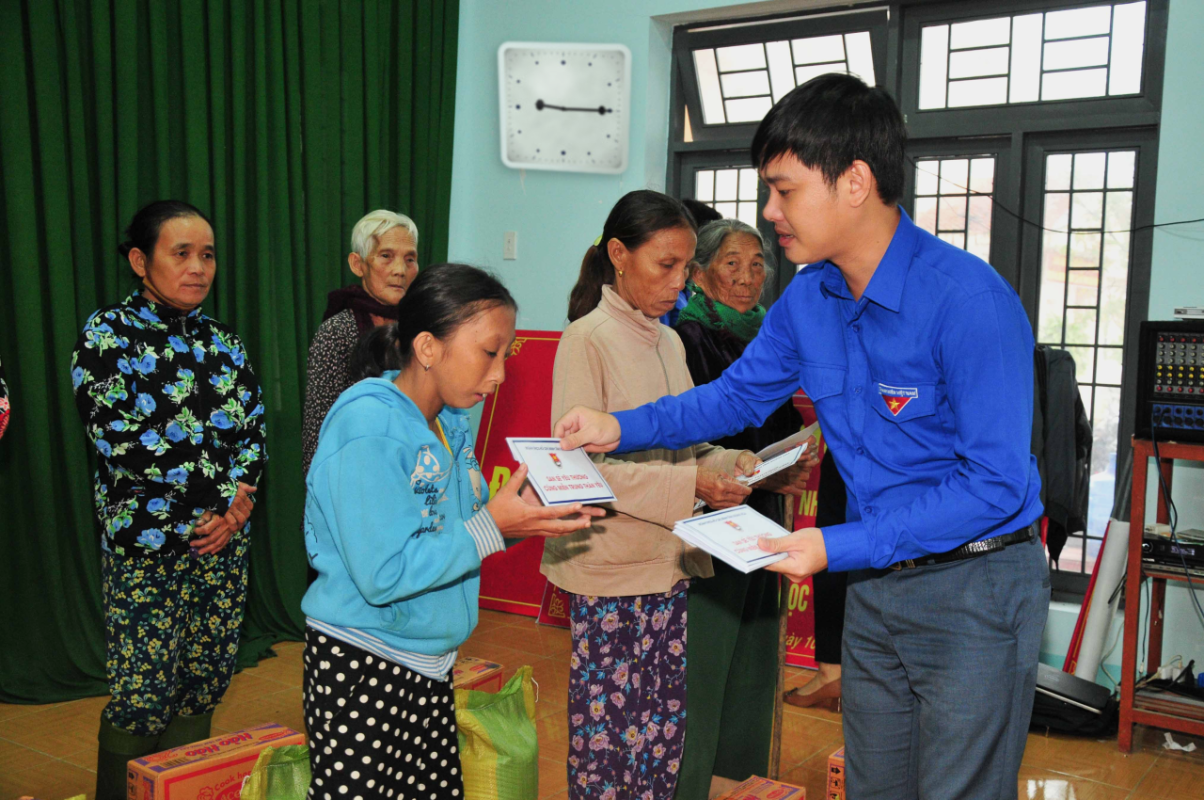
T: 9 h 15 min
